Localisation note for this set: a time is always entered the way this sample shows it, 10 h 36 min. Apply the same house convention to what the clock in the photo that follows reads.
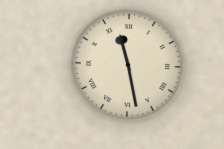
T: 11 h 28 min
